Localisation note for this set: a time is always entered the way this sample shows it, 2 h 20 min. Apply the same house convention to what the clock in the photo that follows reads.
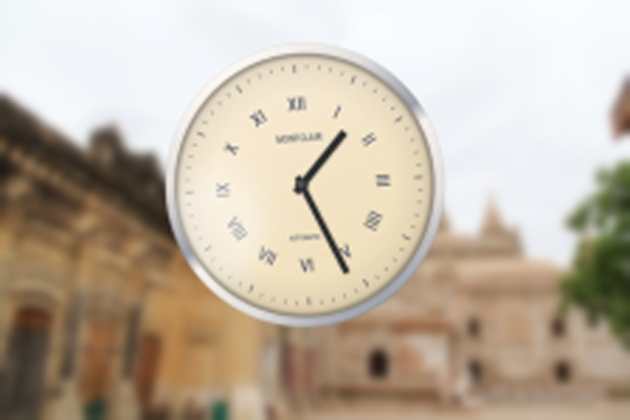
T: 1 h 26 min
